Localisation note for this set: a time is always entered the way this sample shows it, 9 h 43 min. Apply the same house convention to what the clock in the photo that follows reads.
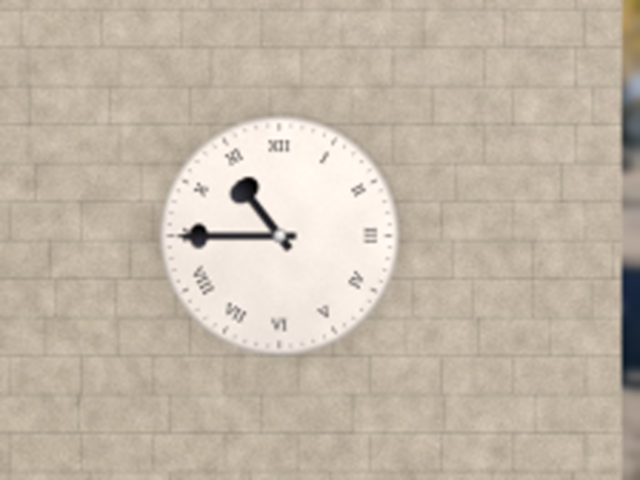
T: 10 h 45 min
